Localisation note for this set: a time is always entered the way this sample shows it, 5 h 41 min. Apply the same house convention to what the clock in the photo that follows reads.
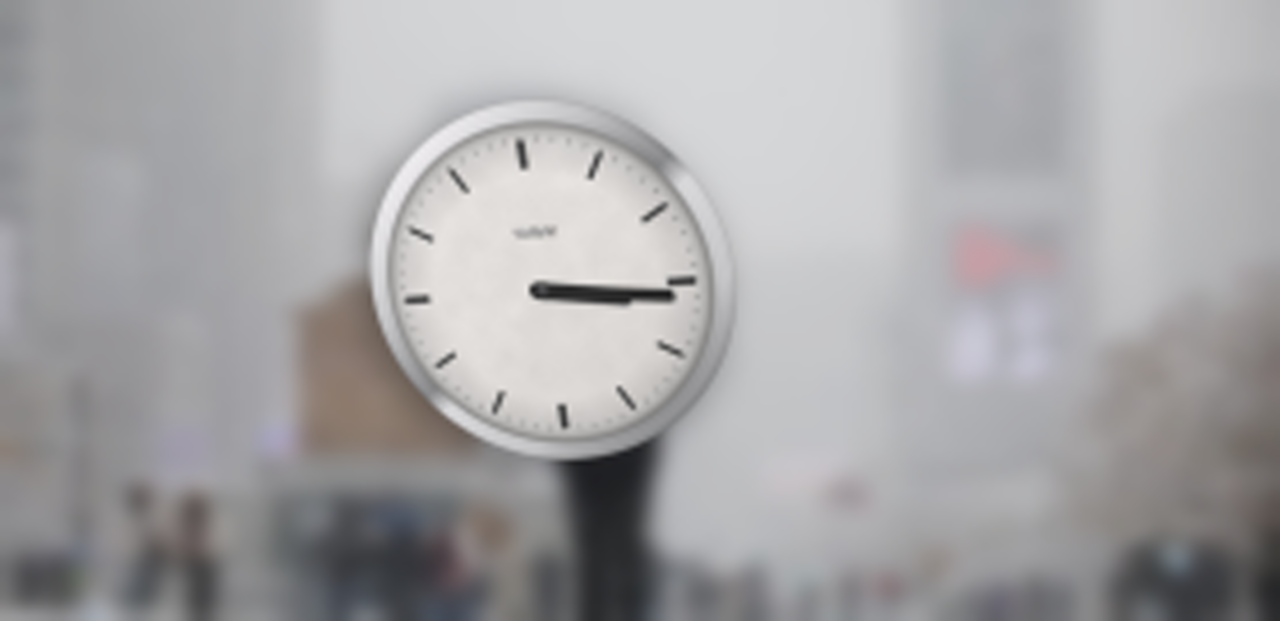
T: 3 h 16 min
